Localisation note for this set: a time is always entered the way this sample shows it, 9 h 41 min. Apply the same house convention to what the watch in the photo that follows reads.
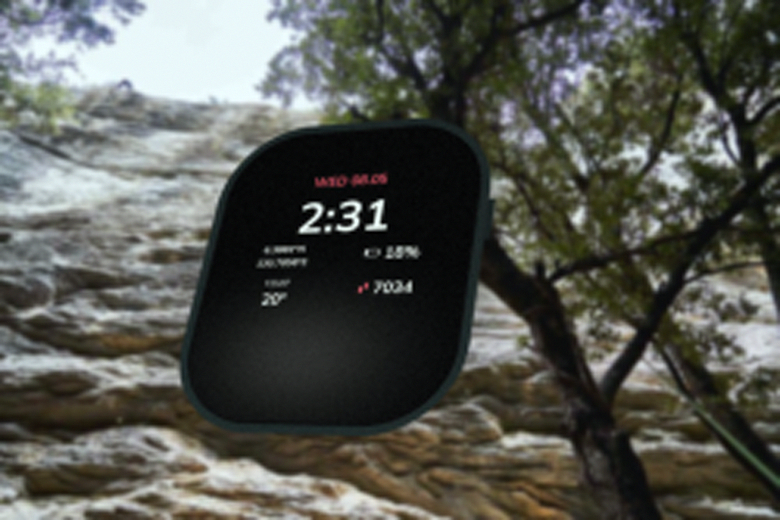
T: 2 h 31 min
